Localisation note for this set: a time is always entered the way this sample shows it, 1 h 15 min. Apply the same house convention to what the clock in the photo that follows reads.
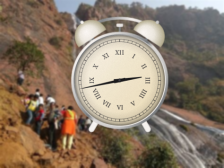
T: 2 h 43 min
